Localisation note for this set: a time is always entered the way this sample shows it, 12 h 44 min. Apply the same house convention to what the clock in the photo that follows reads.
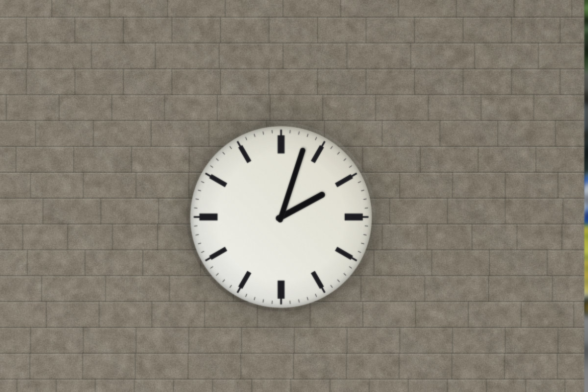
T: 2 h 03 min
